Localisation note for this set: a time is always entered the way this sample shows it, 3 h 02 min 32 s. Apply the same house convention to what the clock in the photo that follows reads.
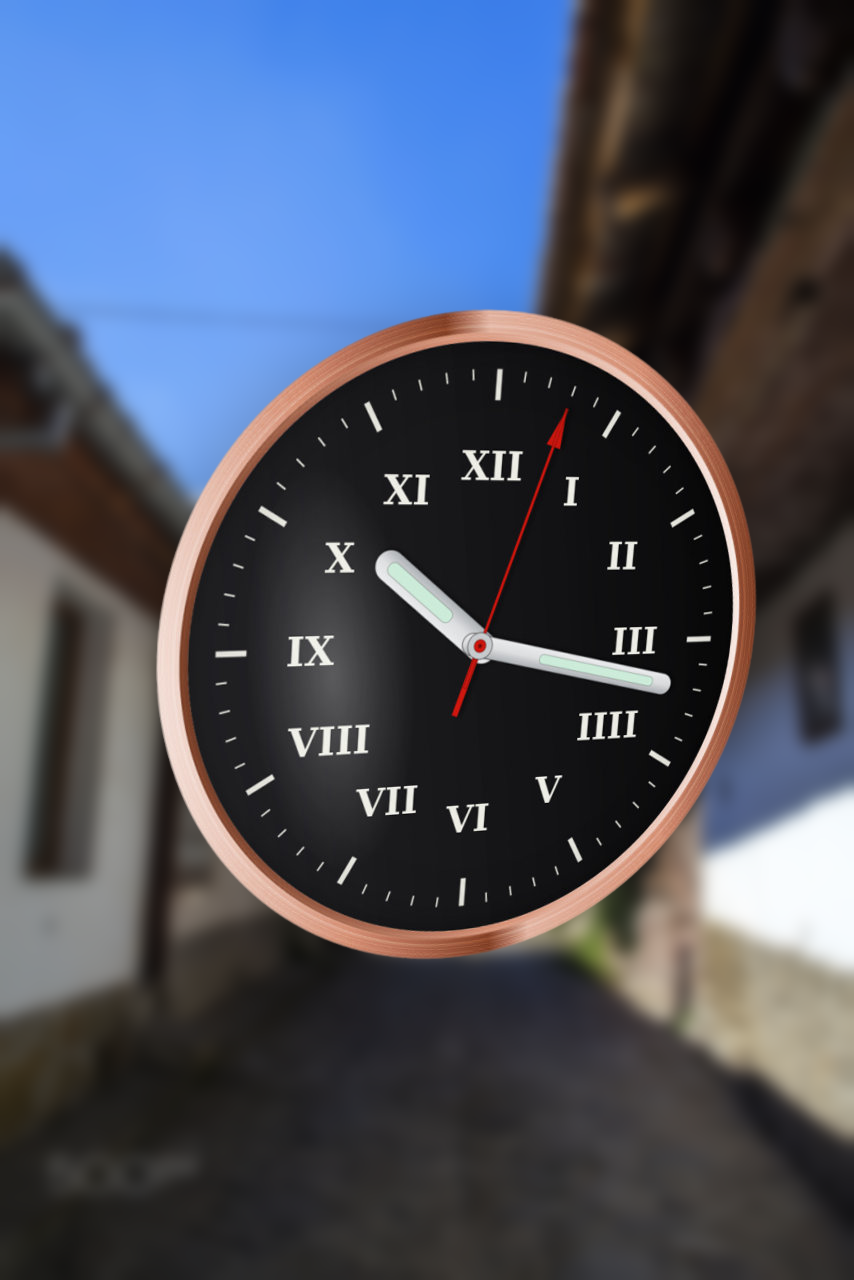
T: 10 h 17 min 03 s
